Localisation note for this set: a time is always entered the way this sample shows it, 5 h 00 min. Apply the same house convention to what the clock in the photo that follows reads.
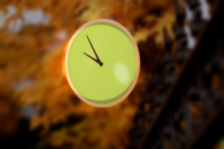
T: 9 h 55 min
